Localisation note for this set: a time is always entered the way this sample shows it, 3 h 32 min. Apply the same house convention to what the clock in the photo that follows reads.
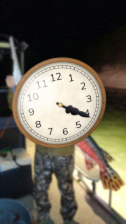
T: 4 h 21 min
